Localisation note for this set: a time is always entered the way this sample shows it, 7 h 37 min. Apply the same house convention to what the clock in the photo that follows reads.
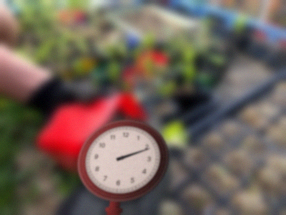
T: 2 h 11 min
